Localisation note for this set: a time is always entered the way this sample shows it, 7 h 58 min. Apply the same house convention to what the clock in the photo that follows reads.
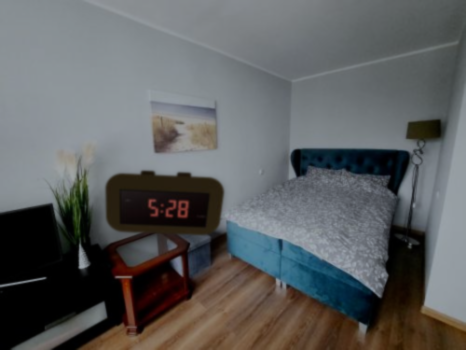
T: 5 h 28 min
